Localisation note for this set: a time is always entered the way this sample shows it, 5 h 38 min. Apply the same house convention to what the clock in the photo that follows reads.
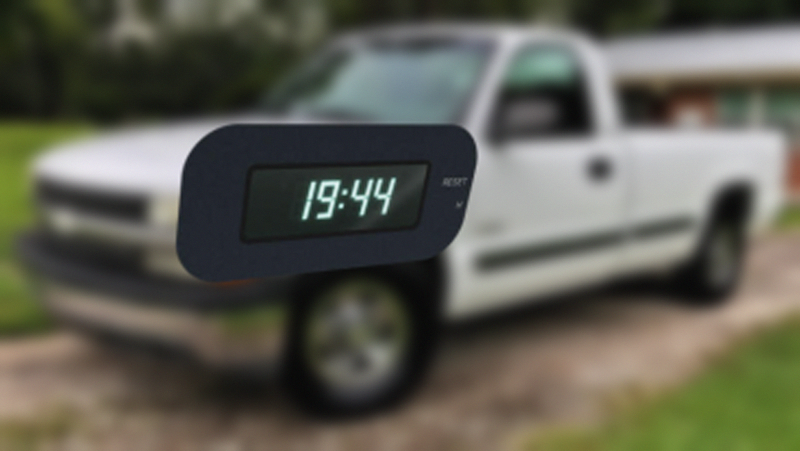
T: 19 h 44 min
